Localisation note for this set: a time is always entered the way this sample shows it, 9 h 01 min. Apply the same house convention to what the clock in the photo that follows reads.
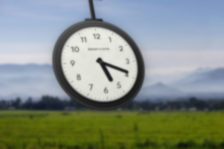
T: 5 h 19 min
